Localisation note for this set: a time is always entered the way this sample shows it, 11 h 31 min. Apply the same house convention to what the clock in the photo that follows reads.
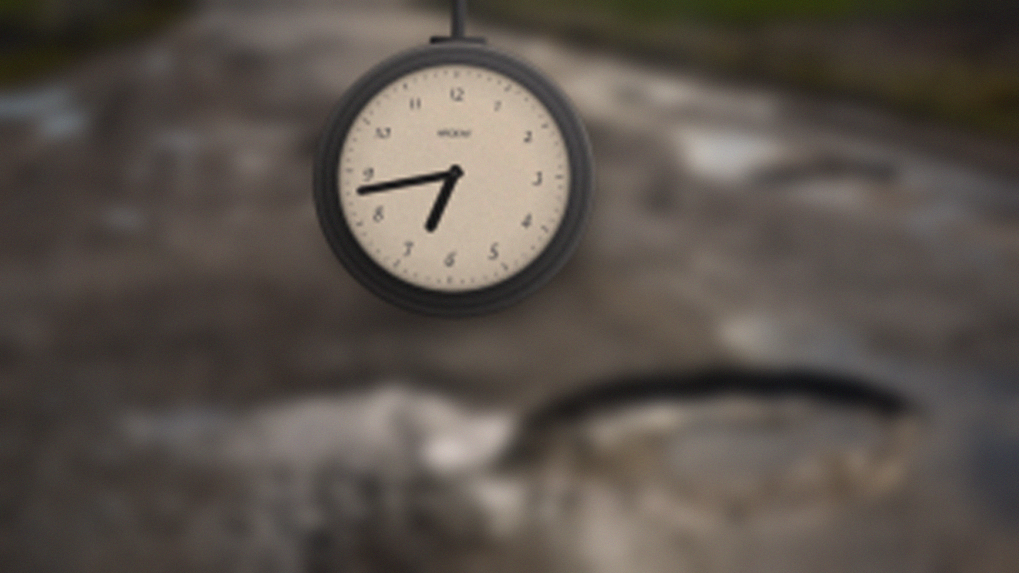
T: 6 h 43 min
